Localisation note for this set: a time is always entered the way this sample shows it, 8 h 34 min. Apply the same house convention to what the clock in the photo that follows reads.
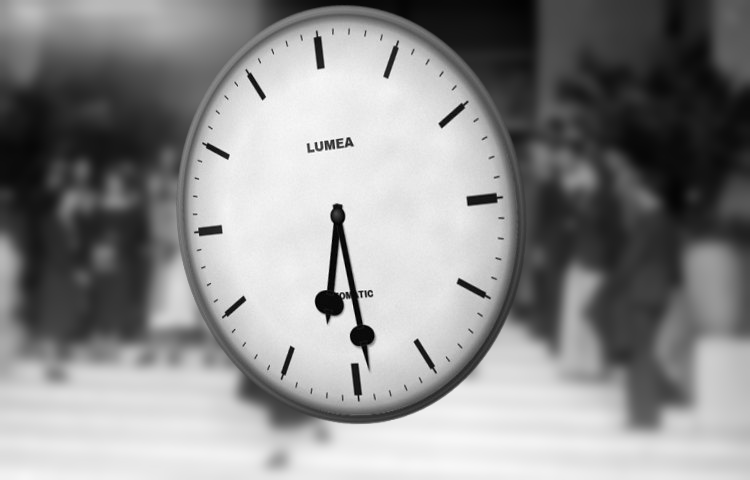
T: 6 h 29 min
